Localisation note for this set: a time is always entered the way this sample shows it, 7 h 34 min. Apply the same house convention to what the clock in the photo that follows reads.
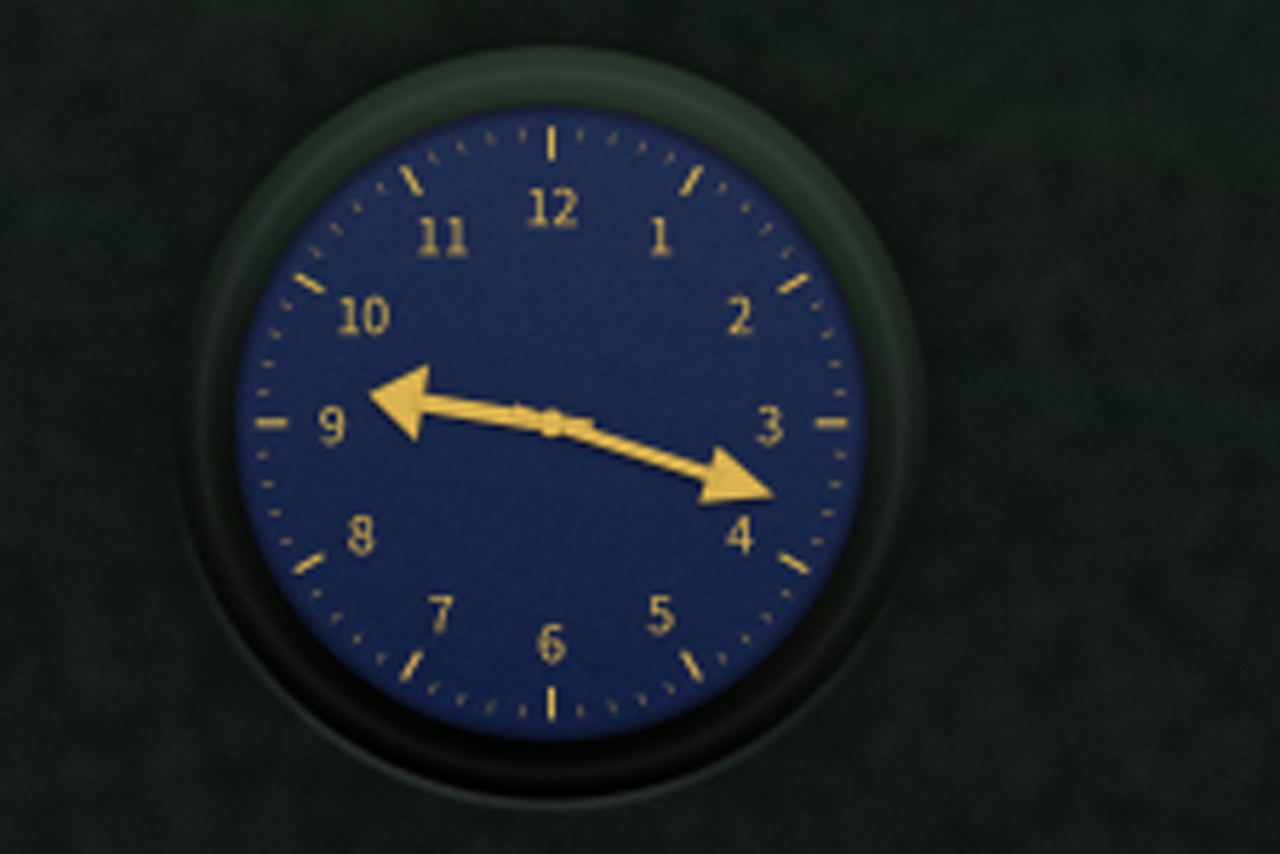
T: 9 h 18 min
